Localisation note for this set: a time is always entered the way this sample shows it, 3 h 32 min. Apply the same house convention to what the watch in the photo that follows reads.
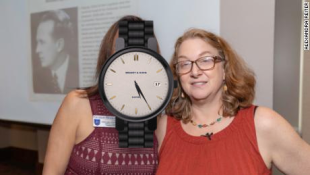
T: 5 h 25 min
